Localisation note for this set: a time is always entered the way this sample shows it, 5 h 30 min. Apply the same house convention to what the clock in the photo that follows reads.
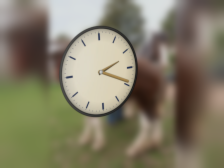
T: 2 h 19 min
